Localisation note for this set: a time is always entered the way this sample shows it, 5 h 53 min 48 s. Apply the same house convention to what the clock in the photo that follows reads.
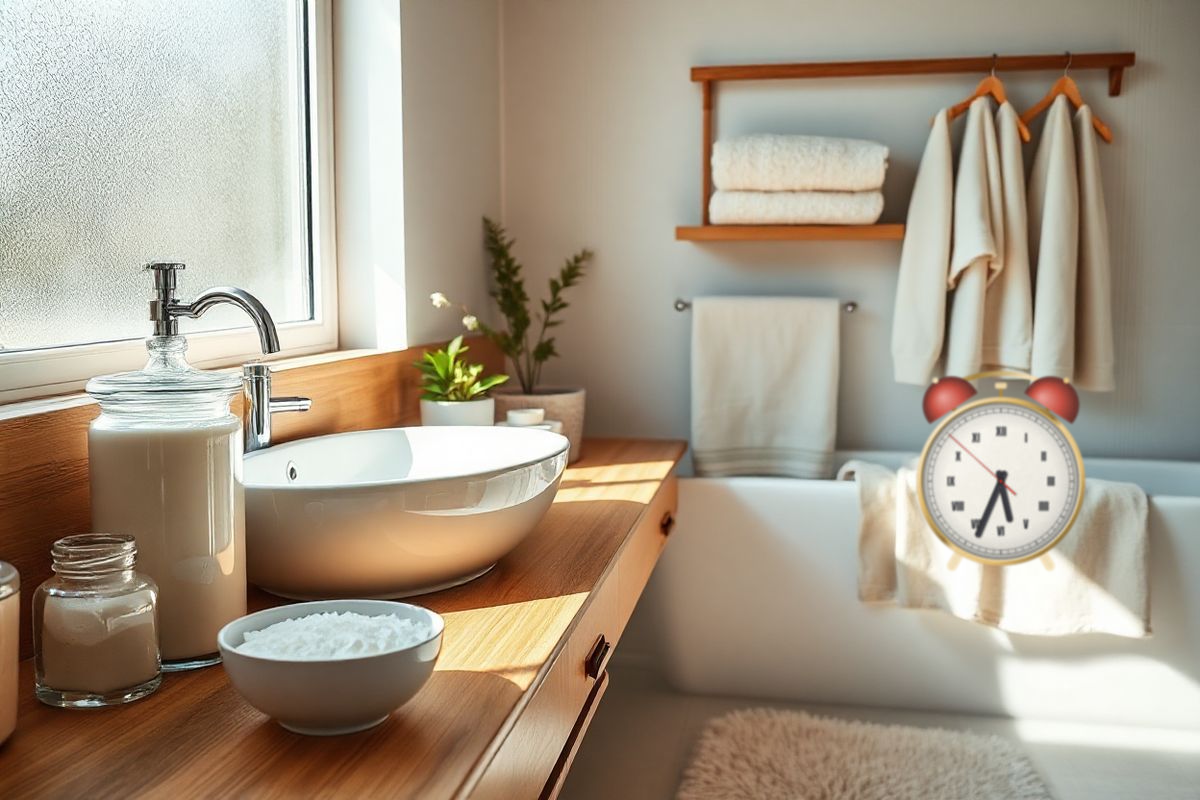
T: 5 h 33 min 52 s
